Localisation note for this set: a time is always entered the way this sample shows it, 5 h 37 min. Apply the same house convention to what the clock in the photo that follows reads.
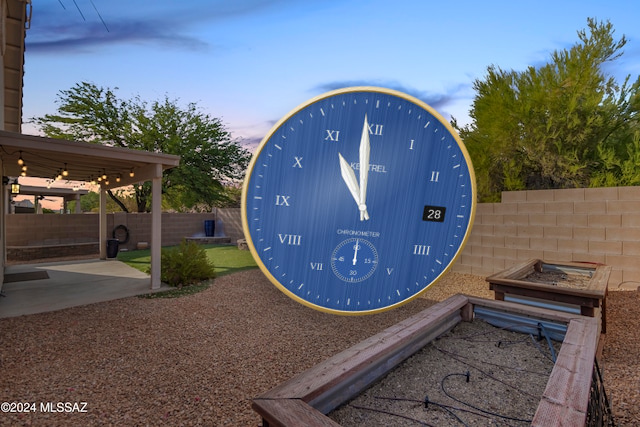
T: 10 h 59 min
